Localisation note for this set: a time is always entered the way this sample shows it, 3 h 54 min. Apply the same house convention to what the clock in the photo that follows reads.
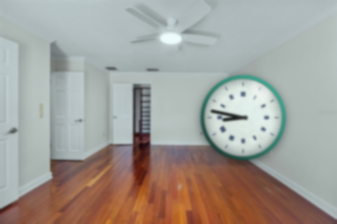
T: 8 h 47 min
